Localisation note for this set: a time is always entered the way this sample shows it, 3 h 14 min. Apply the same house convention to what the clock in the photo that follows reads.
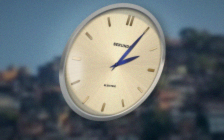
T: 2 h 05 min
